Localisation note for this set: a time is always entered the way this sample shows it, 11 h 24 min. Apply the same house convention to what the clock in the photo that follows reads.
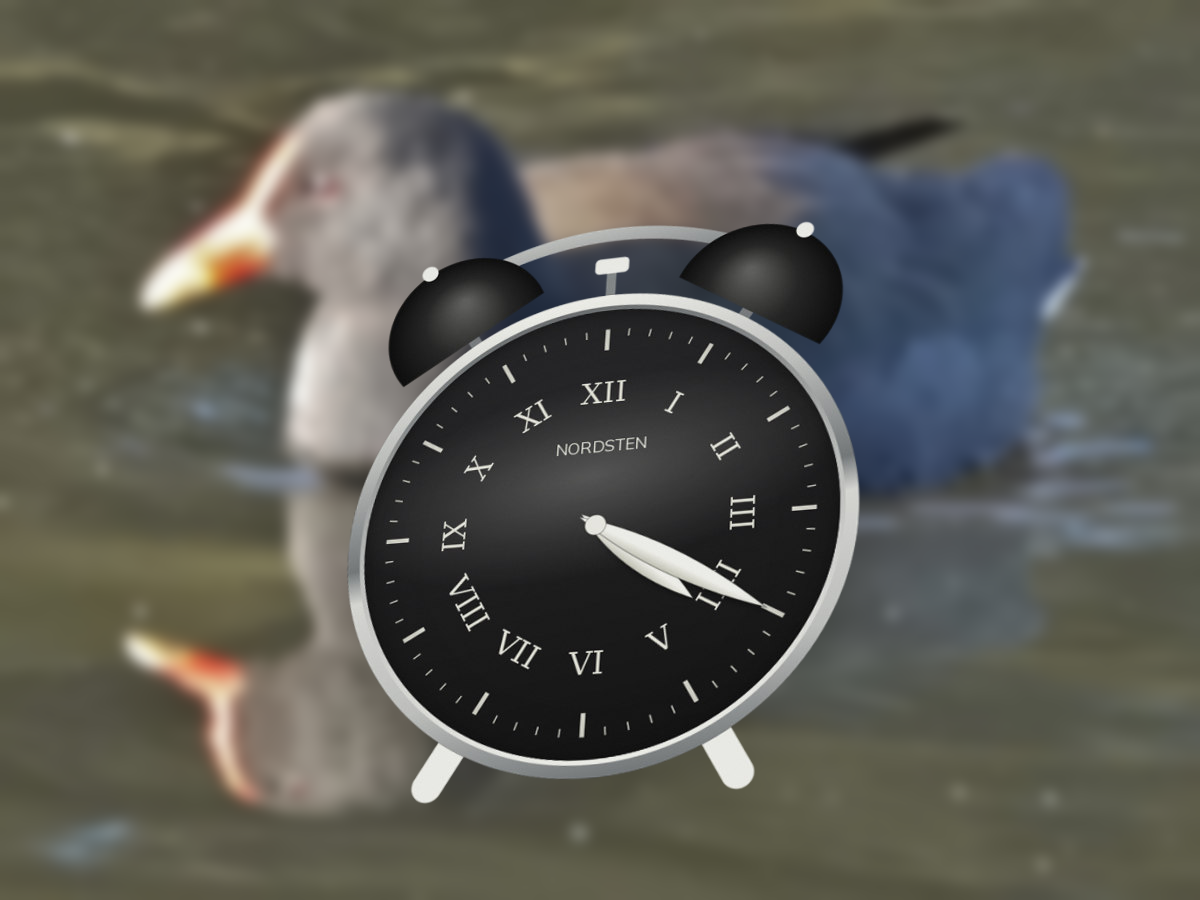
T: 4 h 20 min
